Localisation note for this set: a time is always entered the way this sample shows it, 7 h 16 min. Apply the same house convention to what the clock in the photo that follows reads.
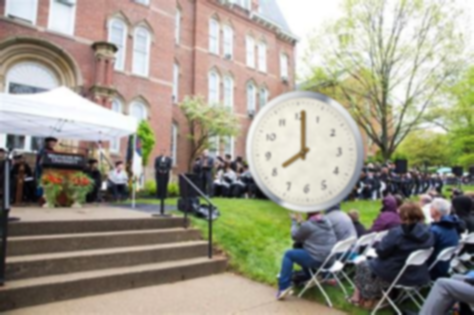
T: 8 h 01 min
